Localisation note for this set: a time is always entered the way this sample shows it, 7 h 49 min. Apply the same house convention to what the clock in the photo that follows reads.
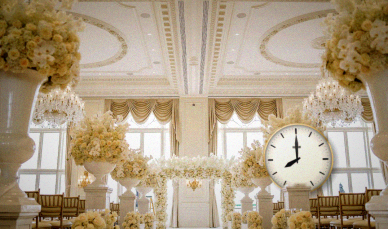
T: 8 h 00 min
